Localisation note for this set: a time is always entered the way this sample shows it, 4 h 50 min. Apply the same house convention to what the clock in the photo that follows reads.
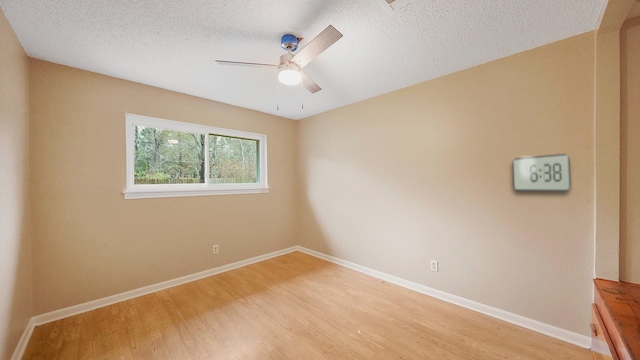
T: 6 h 38 min
